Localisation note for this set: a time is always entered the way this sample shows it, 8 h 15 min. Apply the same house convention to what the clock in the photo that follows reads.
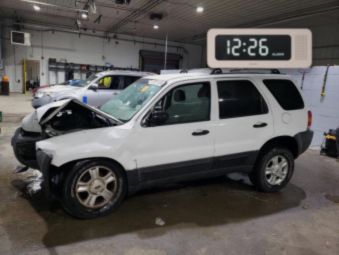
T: 12 h 26 min
